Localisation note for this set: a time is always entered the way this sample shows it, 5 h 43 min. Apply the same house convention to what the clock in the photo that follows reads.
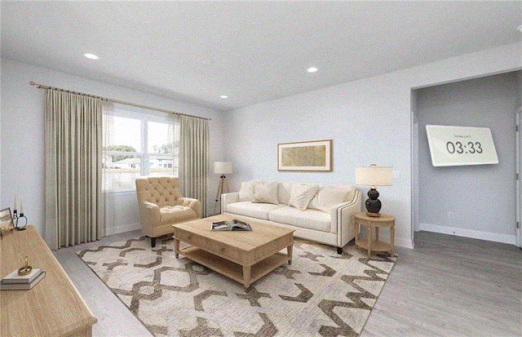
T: 3 h 33 min
